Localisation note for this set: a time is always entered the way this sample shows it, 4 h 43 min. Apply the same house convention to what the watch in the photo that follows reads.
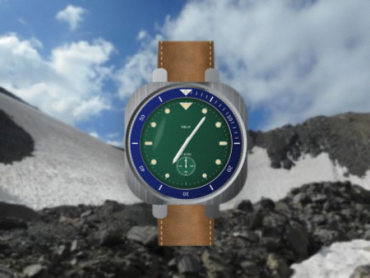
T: 7 h 06 min
